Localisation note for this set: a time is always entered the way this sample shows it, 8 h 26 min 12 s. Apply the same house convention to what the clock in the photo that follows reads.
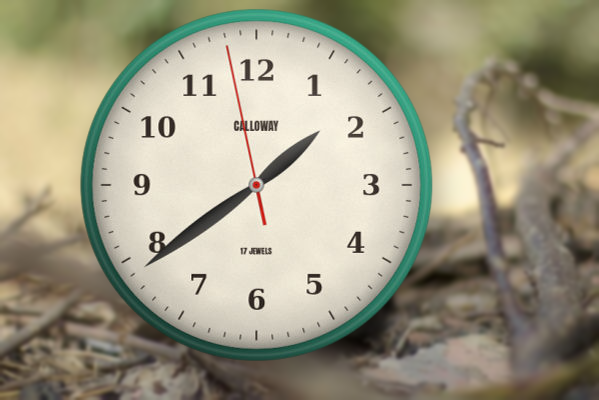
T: 1 h 38 min 58 s
